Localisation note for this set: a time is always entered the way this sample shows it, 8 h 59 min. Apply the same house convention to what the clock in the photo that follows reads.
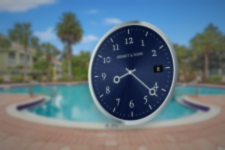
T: 8 h 22 min
